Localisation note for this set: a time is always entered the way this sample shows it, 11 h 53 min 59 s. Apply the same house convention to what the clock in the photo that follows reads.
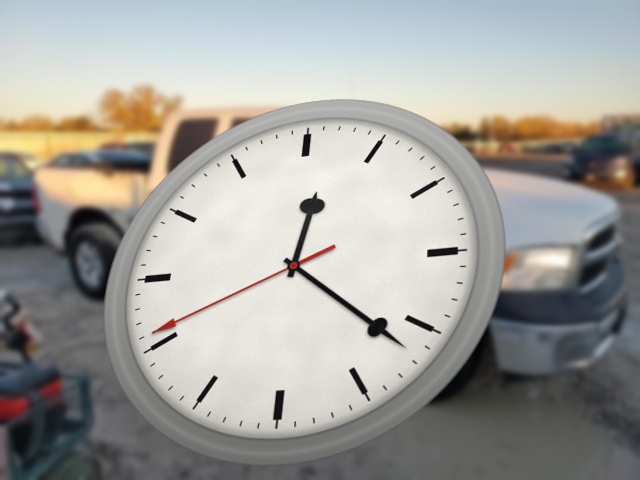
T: 12 h 21 min 41 s
